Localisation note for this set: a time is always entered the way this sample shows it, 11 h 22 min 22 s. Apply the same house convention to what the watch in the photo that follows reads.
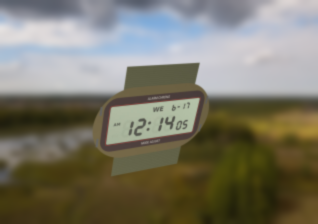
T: 12 h 14 min 05 s
